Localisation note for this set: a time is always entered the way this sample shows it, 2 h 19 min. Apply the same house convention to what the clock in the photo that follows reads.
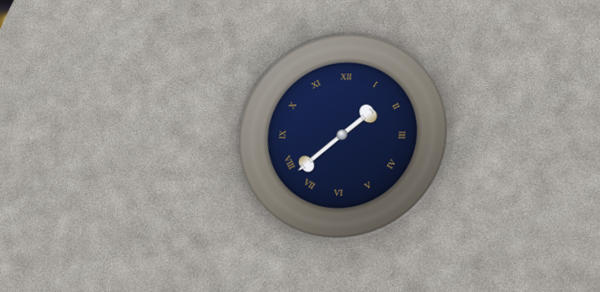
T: 1 h 38 min
